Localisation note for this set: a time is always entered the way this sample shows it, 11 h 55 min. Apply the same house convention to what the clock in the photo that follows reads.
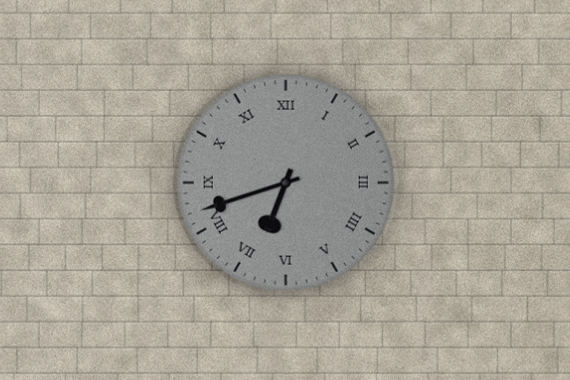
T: 6 h 42 min
